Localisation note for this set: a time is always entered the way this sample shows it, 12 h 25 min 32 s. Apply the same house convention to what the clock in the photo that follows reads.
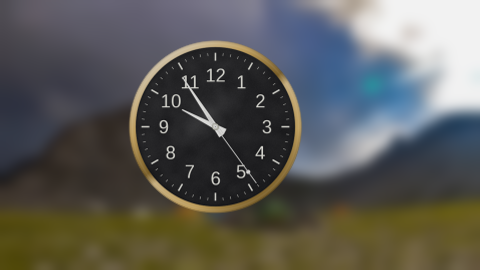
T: 9 h 54 min 24 s
